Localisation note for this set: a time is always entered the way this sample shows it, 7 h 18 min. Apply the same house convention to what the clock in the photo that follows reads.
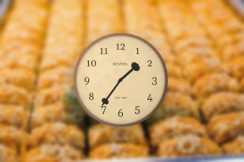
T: 1 h 36 min
